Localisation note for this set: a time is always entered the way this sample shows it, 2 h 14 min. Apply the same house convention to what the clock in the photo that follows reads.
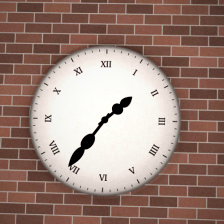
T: 1 h 36 min
